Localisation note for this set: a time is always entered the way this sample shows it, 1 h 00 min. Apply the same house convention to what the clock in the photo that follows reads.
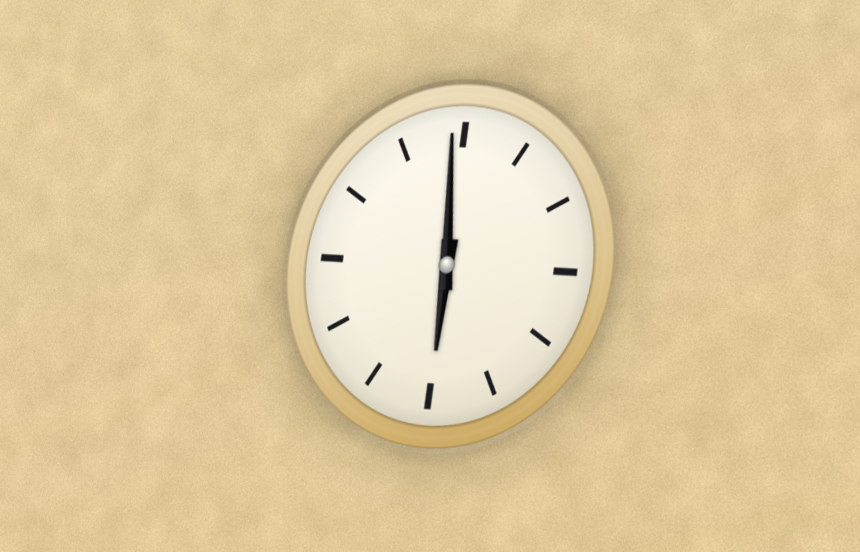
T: 5 h 59 min
